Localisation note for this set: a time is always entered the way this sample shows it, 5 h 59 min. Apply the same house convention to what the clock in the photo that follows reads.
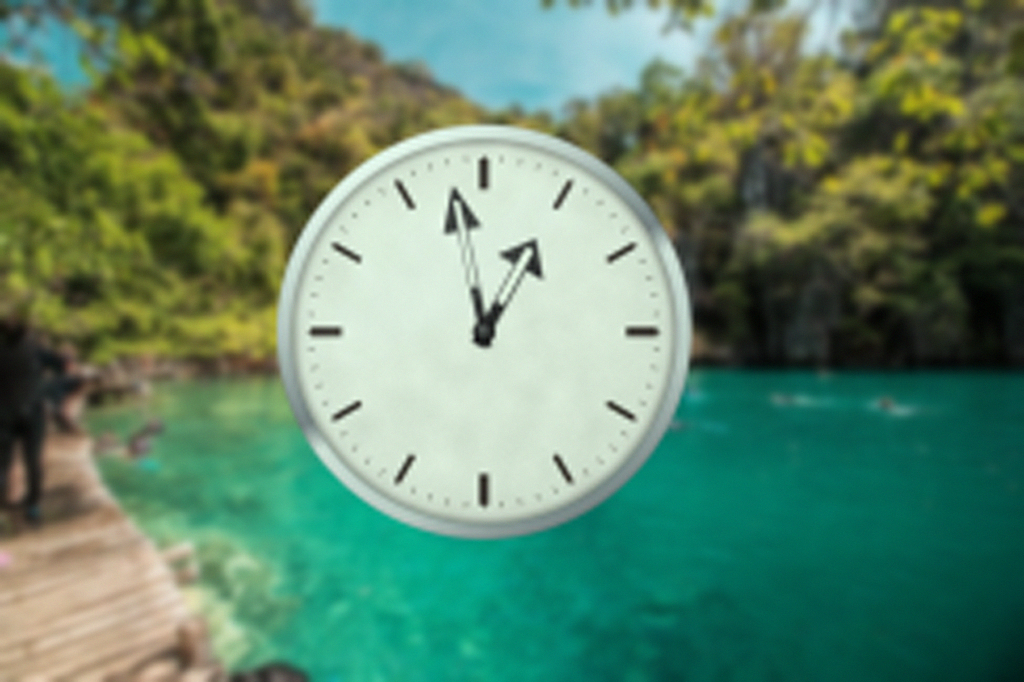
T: 12 h 58 min
